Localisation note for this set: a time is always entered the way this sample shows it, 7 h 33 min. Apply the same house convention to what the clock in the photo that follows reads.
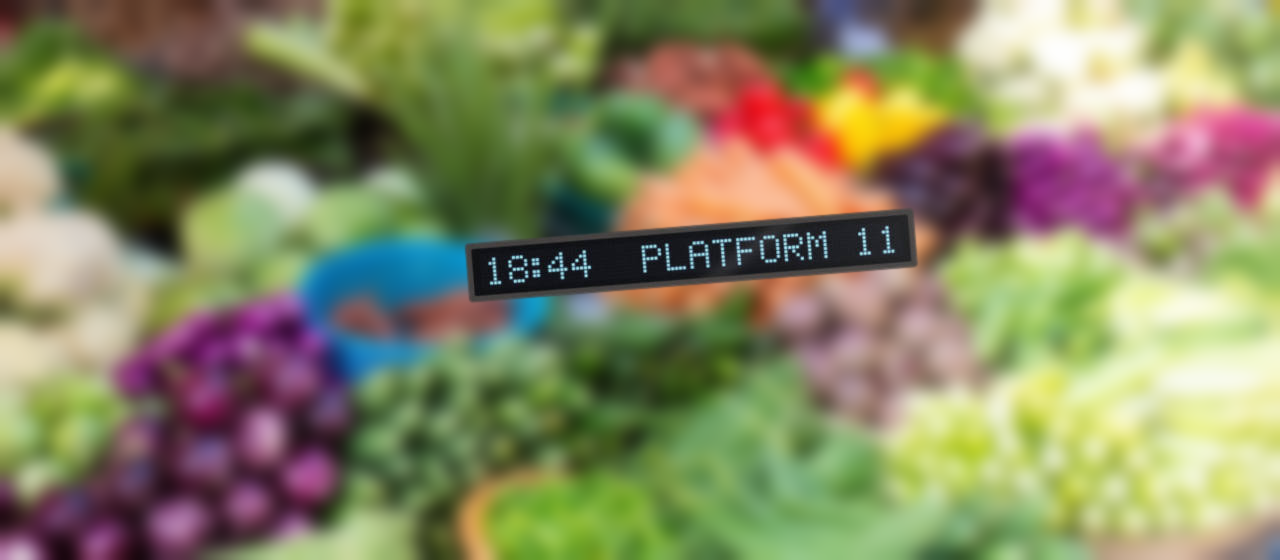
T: 18 h 44 min
